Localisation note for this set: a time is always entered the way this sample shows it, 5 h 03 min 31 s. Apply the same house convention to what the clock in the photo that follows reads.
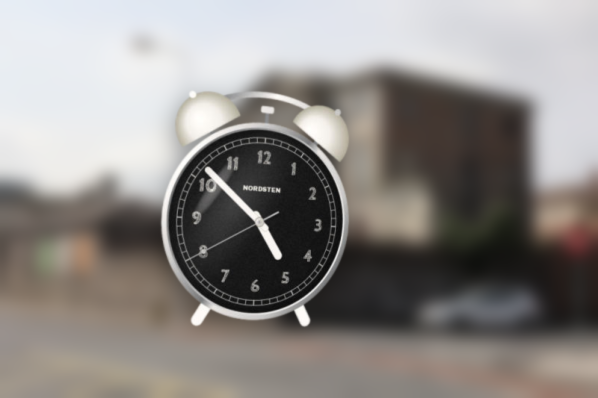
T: 4 h 51 min 40 s
